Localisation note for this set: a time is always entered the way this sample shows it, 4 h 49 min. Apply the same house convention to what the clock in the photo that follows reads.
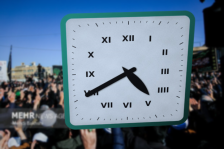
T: 4 h 40 min
